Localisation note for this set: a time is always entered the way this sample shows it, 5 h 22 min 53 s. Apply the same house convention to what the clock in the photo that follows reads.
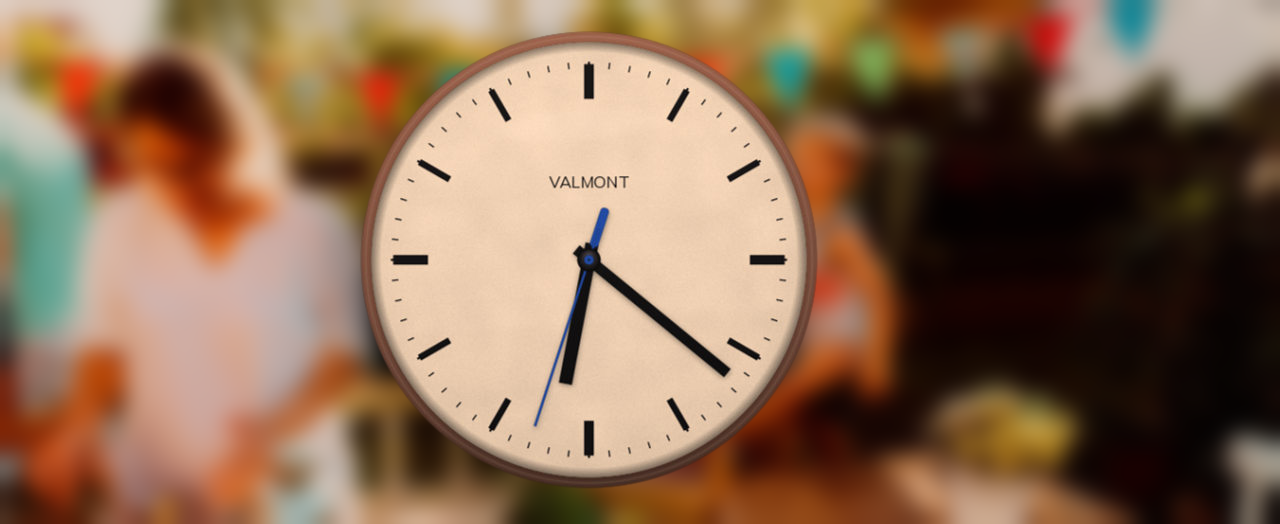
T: 6 h 21 min 33 s
